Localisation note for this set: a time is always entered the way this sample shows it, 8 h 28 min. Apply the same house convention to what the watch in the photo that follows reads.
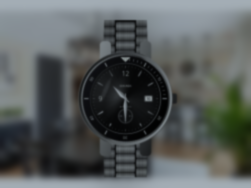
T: 10 h 30 min
